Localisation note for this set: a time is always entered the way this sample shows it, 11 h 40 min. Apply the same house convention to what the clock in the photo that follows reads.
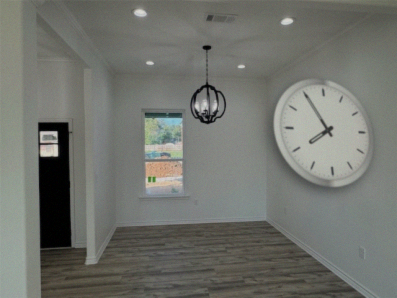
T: 7 h 55 min
